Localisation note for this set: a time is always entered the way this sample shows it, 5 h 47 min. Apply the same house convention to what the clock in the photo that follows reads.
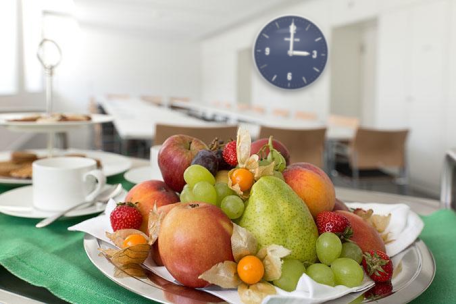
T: 3 h 00 min
